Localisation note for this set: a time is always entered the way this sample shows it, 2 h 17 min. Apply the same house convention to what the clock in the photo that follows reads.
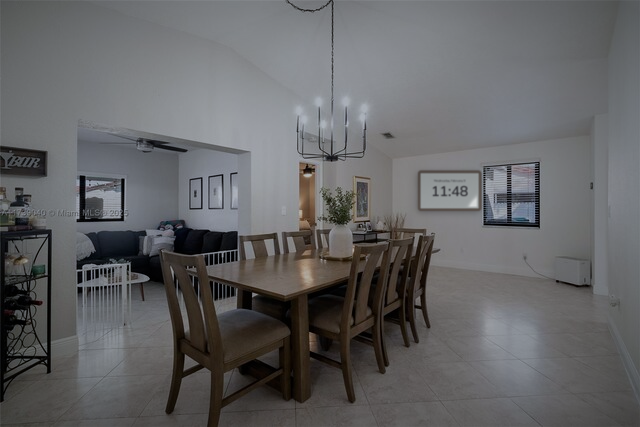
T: 11 h 48 min
